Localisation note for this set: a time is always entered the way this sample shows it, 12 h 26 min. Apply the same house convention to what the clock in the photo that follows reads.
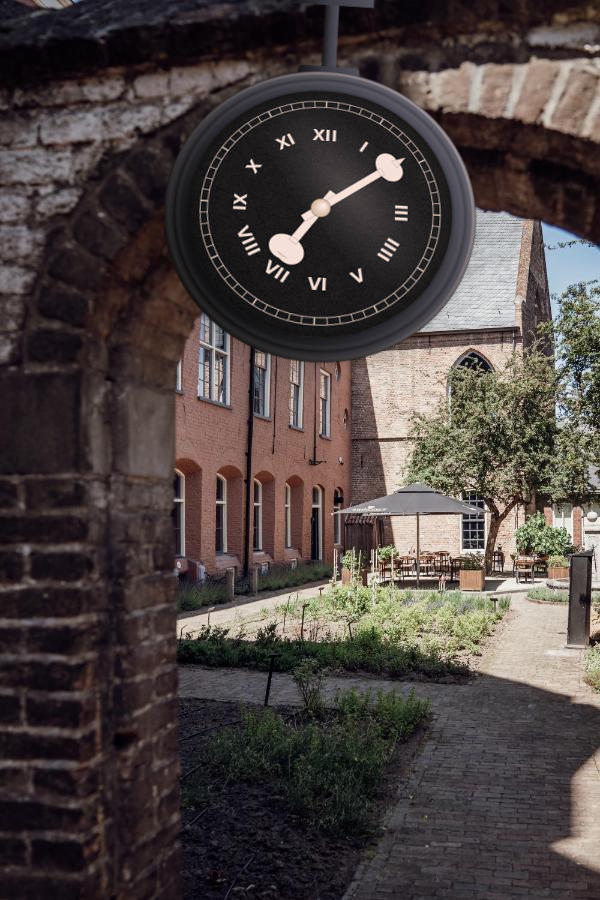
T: 7 h 09 min
